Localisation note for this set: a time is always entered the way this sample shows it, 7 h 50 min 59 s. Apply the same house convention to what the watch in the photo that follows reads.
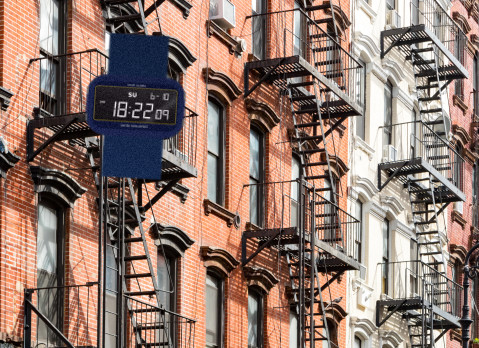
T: 18 h 22 min 09 s
